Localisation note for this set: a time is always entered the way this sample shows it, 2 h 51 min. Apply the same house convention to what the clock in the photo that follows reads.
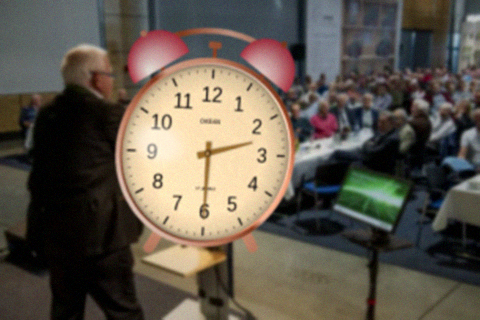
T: 2 h 30 min
